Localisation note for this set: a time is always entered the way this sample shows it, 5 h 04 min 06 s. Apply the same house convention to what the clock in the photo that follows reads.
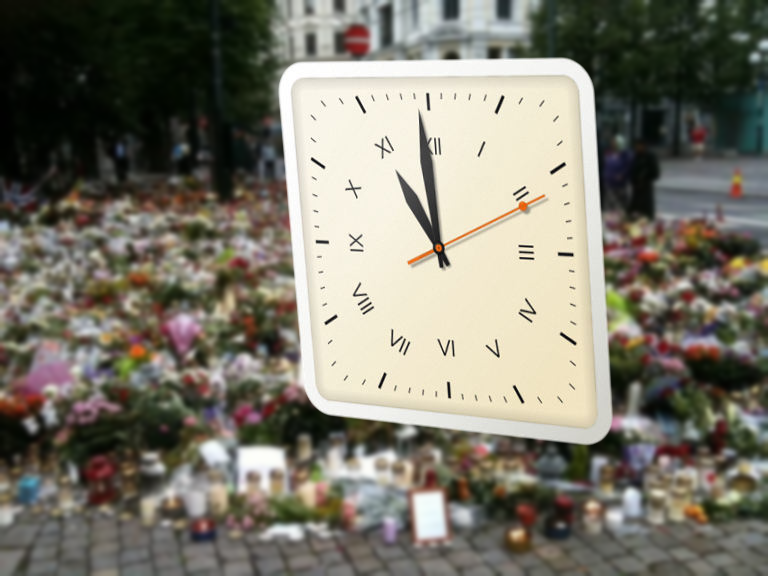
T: 10 h 59 min 11 s
